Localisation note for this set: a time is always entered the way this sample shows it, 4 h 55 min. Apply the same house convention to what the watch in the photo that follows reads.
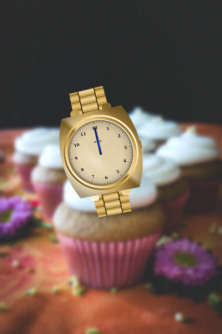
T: 12 h 00 min
